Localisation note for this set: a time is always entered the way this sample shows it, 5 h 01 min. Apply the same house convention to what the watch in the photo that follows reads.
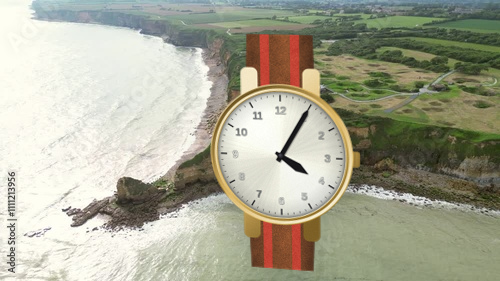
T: 4 h 05 min
